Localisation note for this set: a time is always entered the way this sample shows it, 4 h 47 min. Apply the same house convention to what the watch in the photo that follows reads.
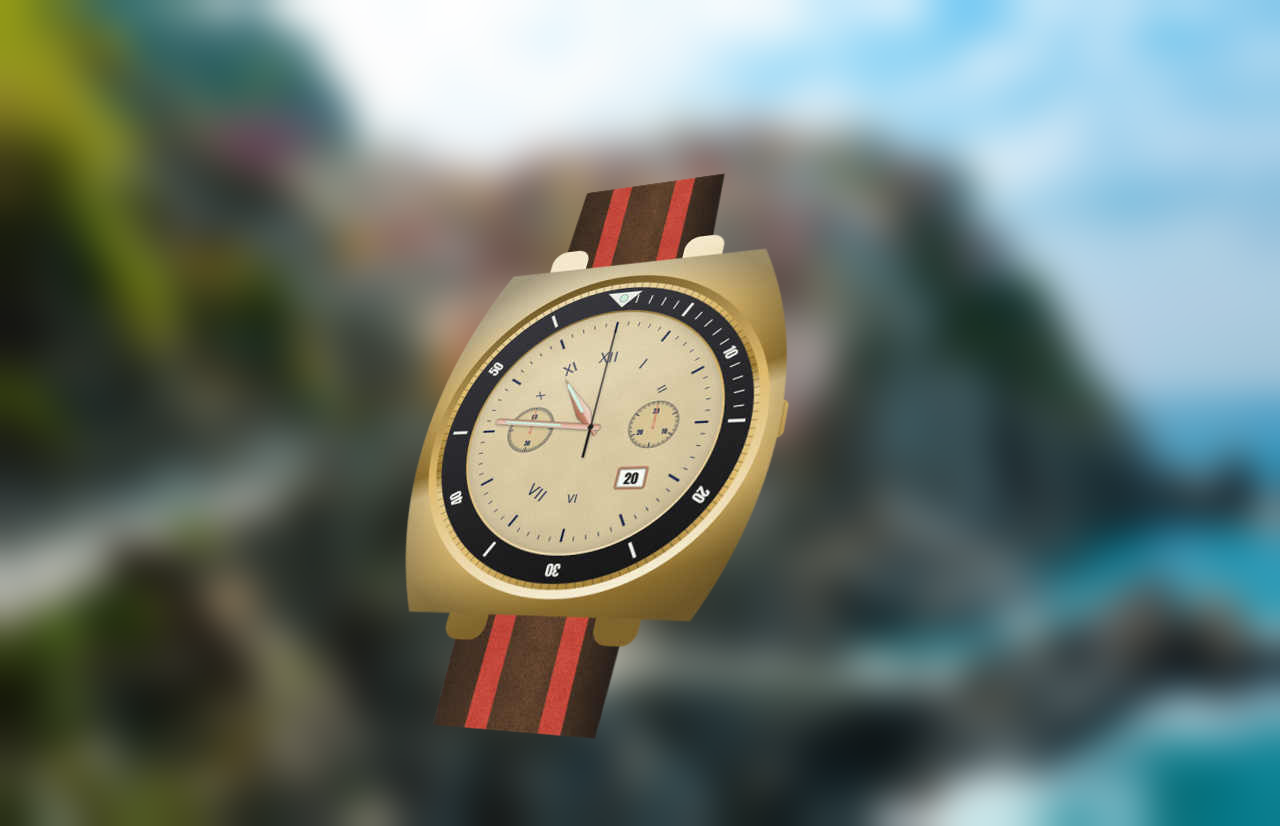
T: 10 h 46 min
